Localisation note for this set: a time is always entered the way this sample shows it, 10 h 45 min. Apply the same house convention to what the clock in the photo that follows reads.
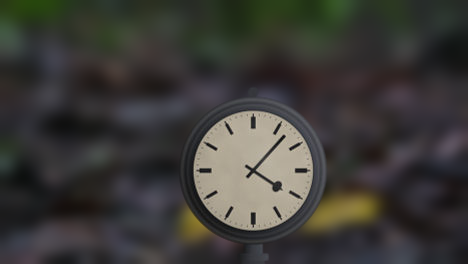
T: 4 h 07 min
